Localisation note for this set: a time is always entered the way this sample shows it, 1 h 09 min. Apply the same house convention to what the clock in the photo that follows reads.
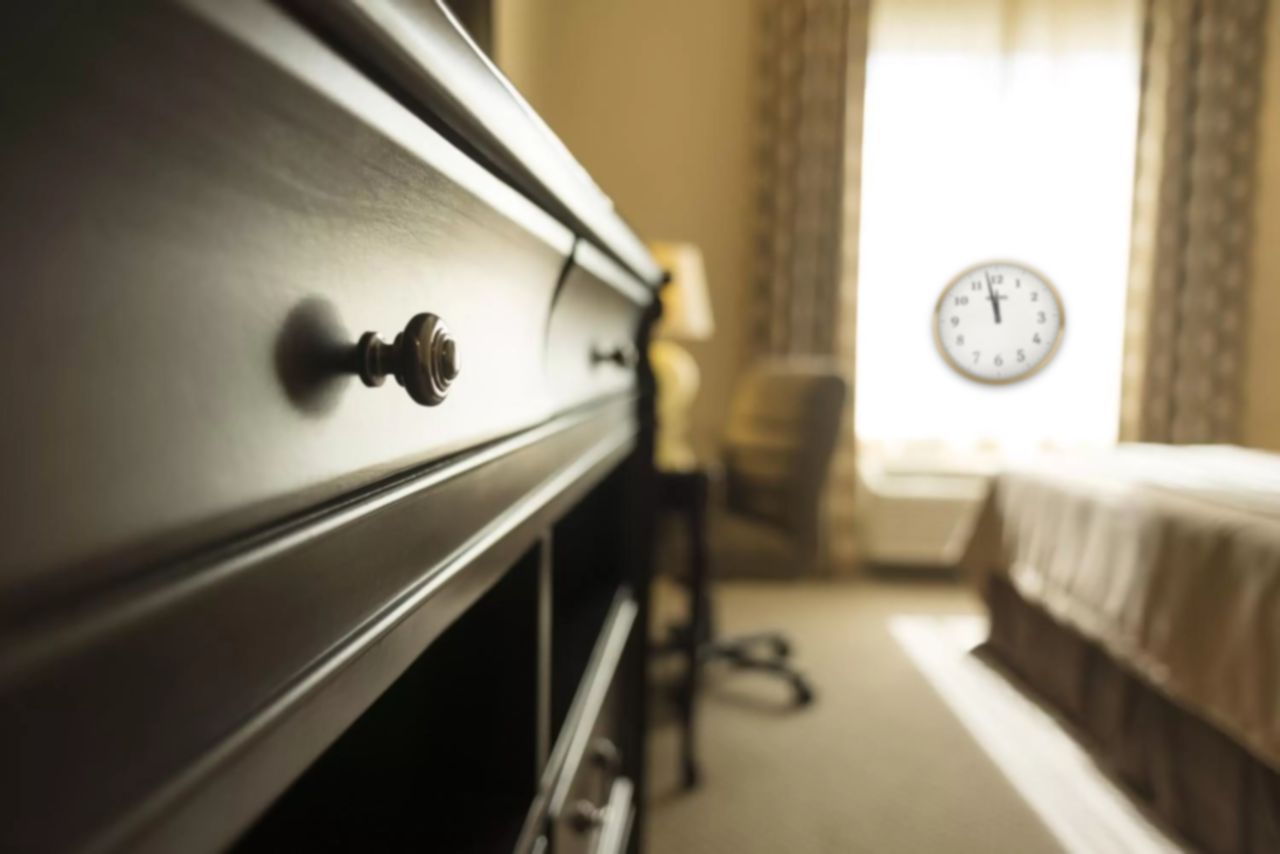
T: 11 h 58 min
